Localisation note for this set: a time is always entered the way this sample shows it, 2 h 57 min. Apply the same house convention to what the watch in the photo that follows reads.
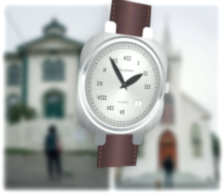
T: 1 h 54 min
